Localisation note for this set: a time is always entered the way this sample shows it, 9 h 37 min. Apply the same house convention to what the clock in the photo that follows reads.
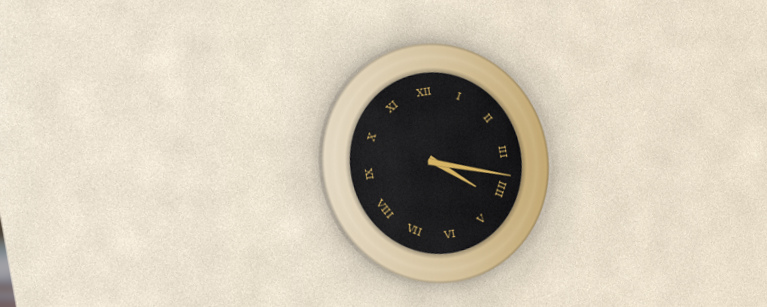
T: 4 h 18 min
